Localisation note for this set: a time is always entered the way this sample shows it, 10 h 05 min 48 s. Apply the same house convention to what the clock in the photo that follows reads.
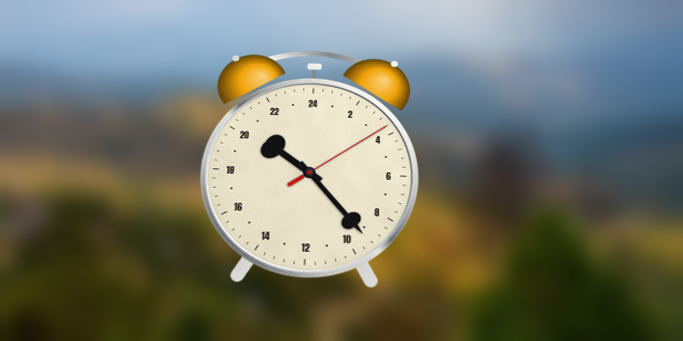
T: 20 h 23 min 09 s
